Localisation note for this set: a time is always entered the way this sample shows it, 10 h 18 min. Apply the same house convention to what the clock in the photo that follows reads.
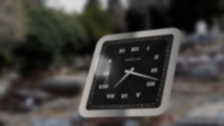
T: 7 h 18 min
